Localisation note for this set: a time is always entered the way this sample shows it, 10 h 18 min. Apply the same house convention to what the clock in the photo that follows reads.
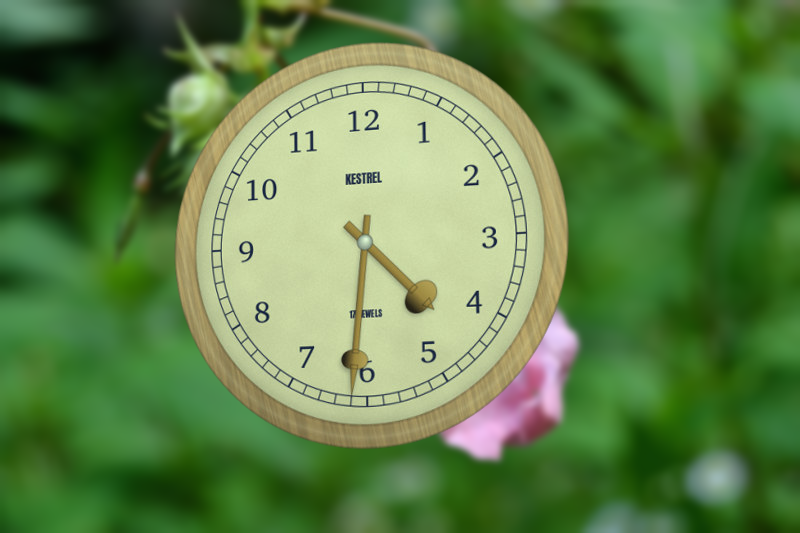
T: 4 h 31 min
